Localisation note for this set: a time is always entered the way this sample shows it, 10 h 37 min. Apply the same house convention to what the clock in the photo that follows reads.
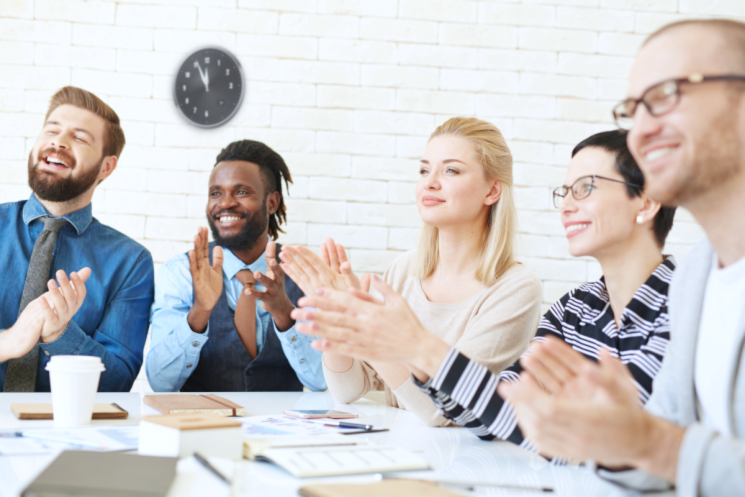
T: 11 h 56 min
